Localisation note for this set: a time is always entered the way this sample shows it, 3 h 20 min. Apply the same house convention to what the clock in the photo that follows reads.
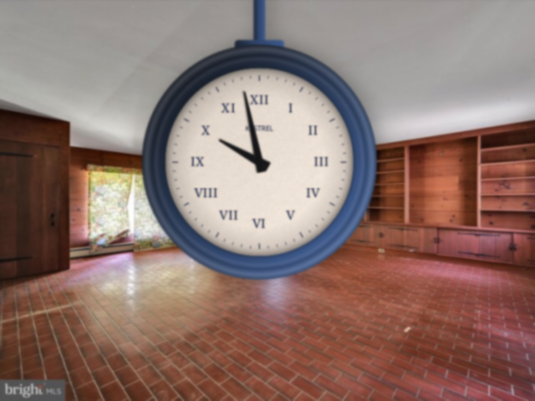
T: 9 h 58 min
